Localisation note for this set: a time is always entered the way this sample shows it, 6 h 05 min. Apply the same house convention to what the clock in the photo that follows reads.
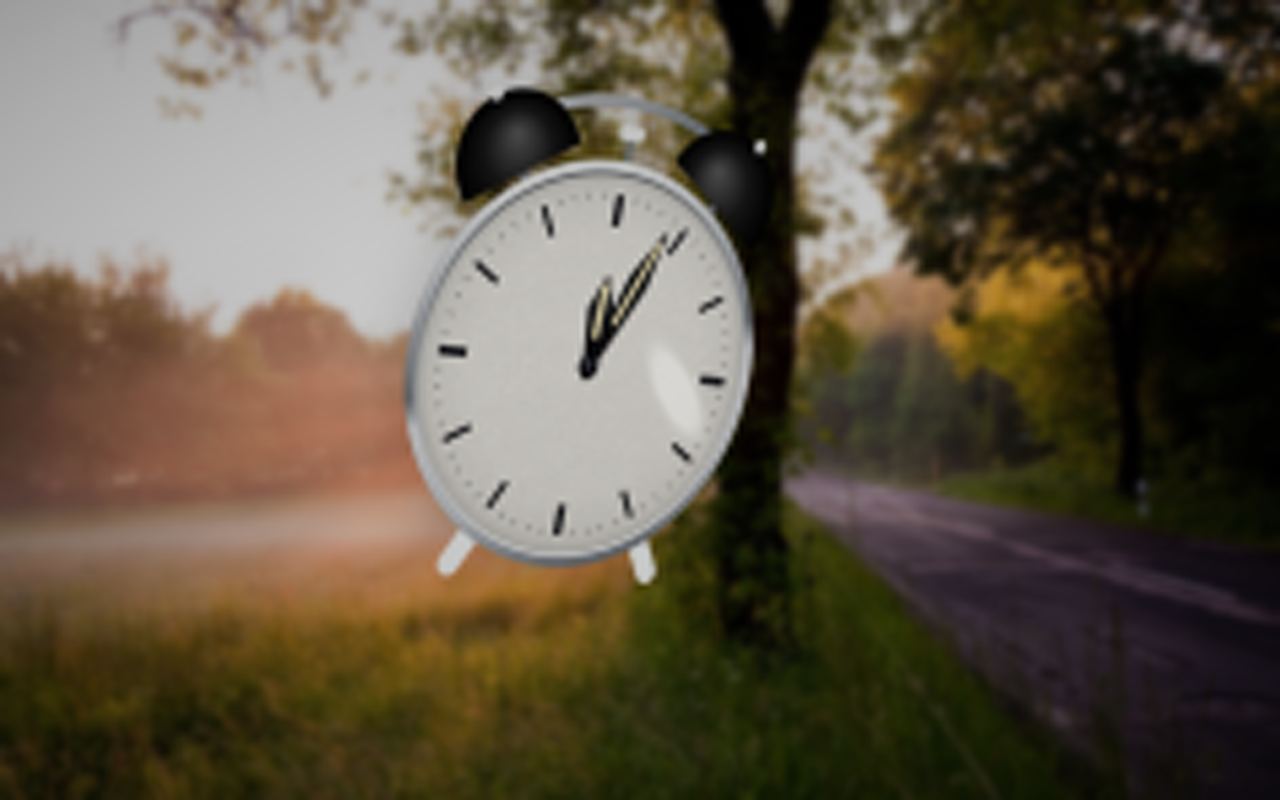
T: 12 h 04 min
